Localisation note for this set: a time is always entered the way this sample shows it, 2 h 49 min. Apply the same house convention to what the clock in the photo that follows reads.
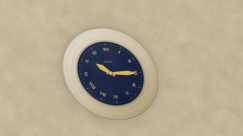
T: 10 h 15 min
